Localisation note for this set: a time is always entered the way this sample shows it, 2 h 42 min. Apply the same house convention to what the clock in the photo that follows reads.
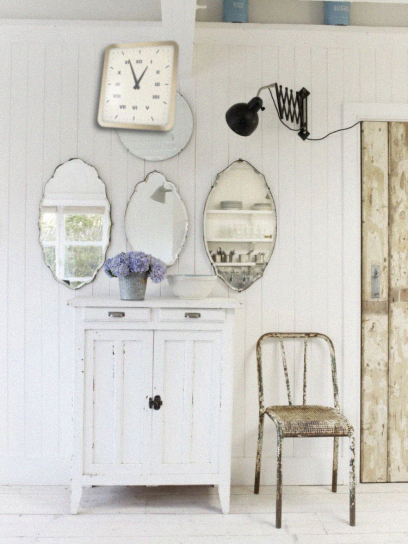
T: 12 h 56 min
